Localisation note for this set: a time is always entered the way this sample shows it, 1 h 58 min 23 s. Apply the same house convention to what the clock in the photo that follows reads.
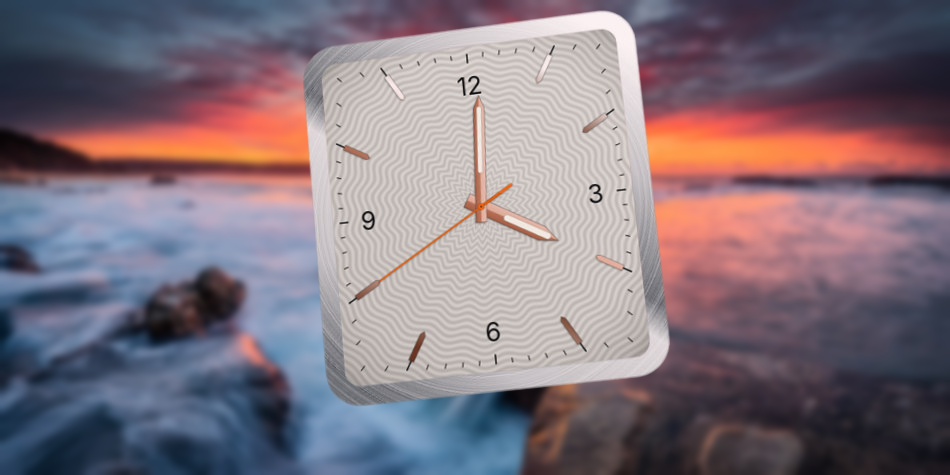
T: 4 h 00 min 40 s
